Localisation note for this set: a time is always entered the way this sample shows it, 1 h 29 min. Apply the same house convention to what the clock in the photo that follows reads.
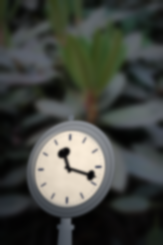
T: 11 h 18 min
